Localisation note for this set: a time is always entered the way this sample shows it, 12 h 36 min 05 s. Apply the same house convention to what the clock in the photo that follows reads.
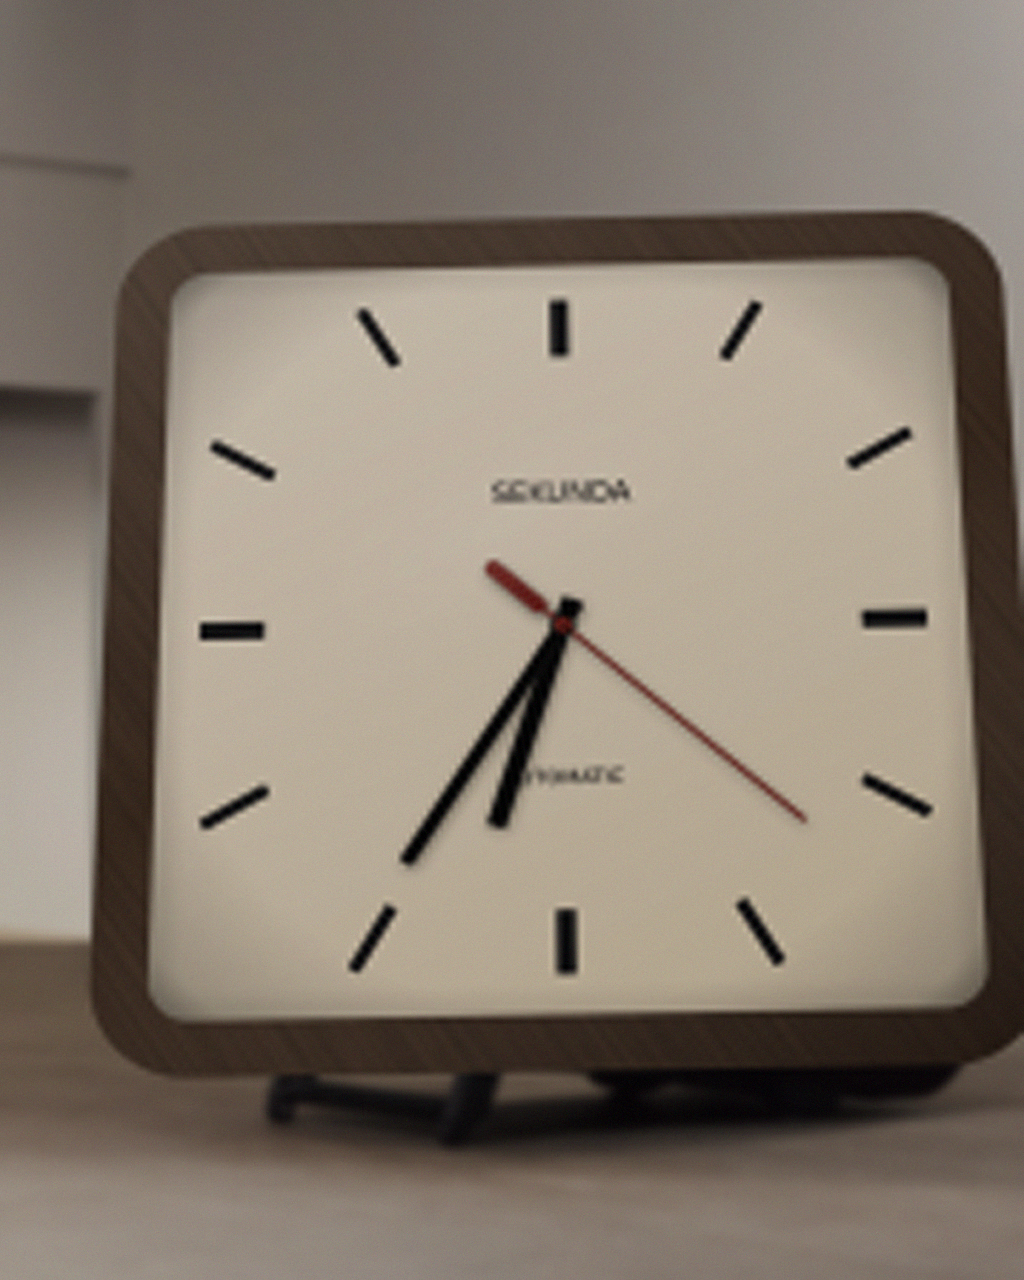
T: 6 h 35 min 22 s
